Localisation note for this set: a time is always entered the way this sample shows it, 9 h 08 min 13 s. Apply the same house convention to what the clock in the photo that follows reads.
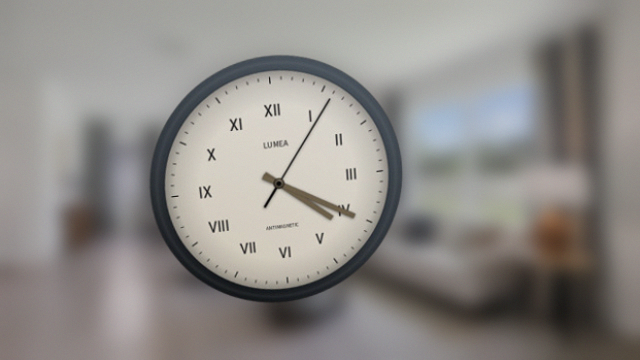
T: 4 h 20 min 06 s
